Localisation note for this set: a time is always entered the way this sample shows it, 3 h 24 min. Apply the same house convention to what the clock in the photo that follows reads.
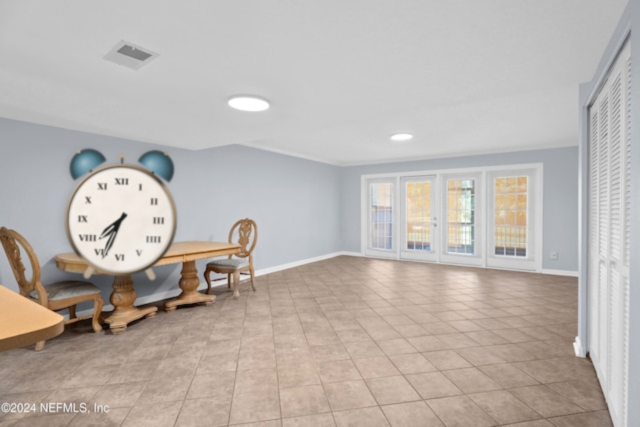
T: 7 h 34 min
